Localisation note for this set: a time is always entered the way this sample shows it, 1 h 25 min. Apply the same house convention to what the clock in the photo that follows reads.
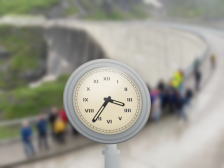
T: 3 h 36 min
